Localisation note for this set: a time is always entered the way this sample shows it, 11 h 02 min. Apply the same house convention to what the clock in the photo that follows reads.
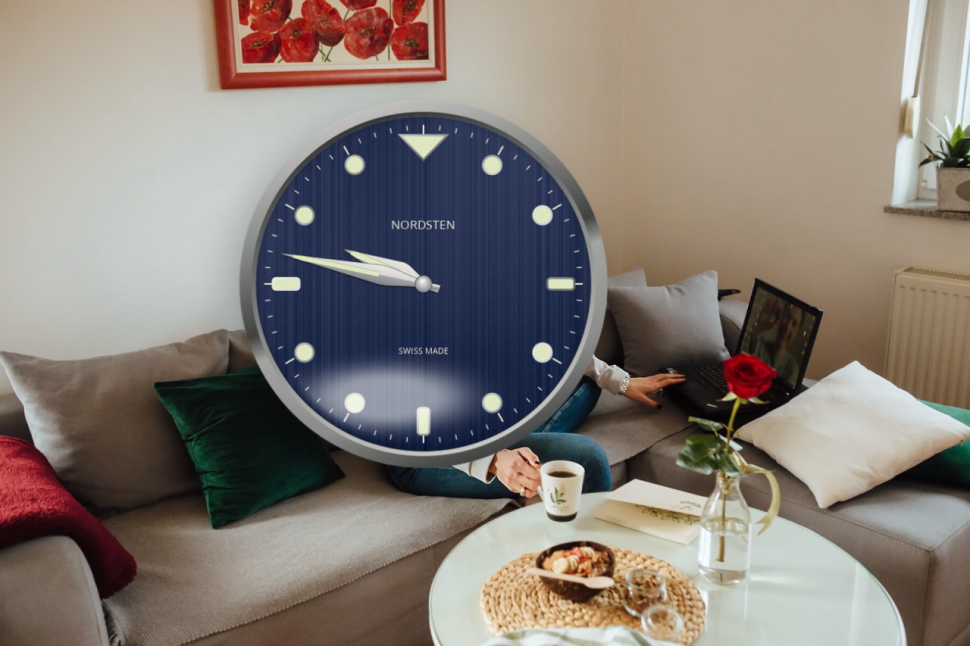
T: 9 h 47 min
